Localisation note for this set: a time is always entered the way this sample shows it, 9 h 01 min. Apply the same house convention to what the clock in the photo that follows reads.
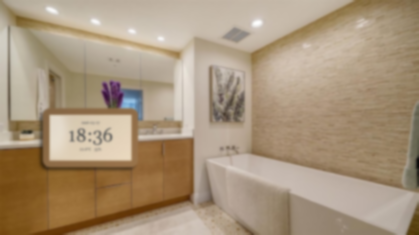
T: 18 h 36 min
